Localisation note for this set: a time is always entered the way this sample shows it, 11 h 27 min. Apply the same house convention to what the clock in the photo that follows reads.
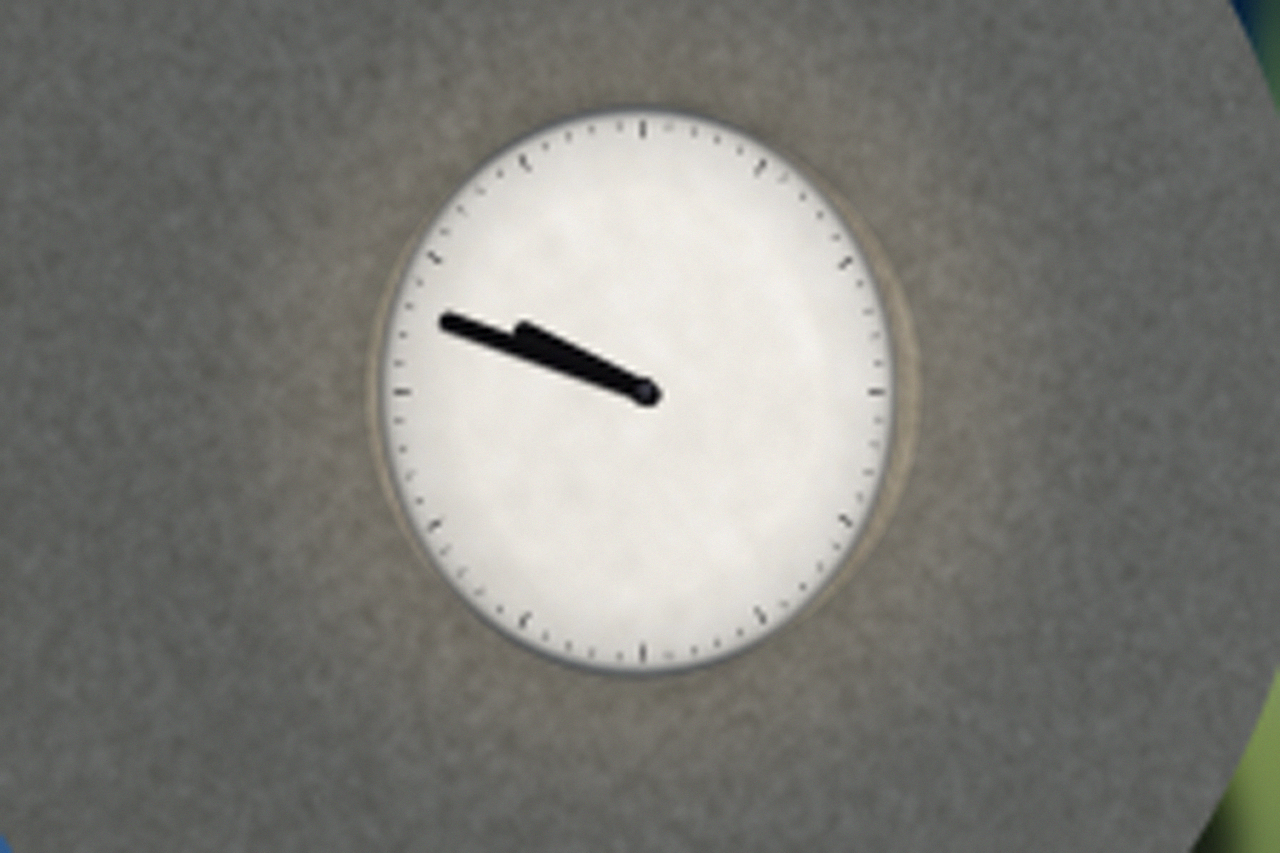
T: 9 h 48 min
